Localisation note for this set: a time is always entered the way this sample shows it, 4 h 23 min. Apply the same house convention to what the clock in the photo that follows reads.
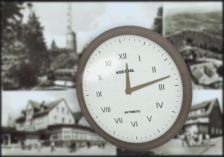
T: 12 h 13 min
